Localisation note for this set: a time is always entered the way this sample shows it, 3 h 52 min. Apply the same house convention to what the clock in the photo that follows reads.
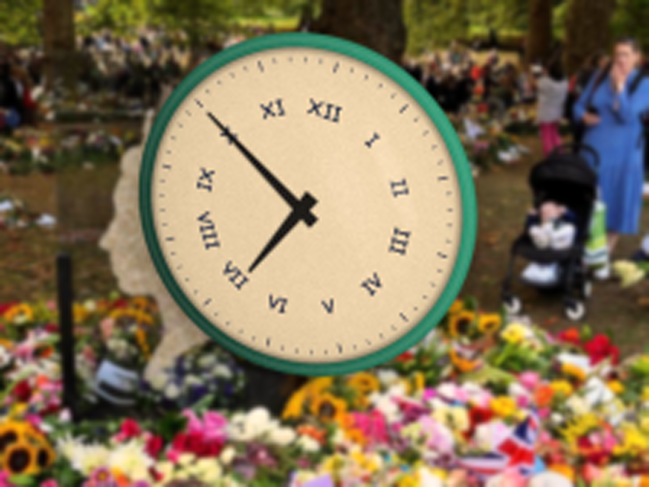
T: 6 h 50 min
